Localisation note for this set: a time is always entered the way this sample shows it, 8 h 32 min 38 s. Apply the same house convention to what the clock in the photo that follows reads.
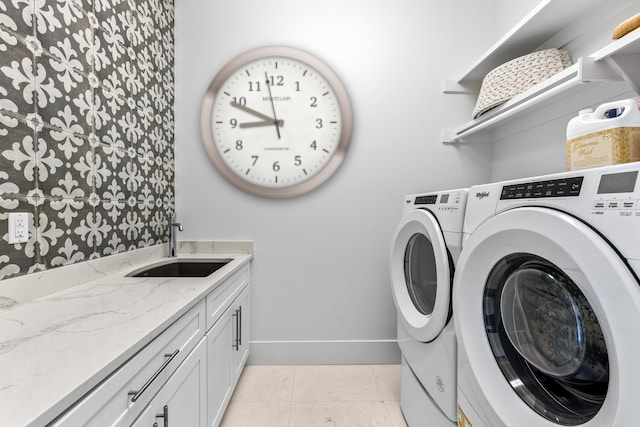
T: 8 h 48 min 58 s
